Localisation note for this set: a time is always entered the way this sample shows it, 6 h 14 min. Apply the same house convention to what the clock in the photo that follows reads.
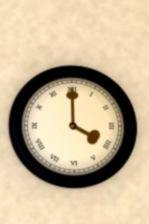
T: 4 h 00 min
